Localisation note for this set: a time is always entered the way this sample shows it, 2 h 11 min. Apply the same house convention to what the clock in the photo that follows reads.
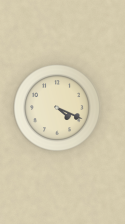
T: 4 h 19 min
